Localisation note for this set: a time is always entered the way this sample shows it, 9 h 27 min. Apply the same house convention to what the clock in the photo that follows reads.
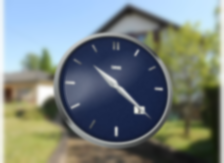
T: 10 h 22 min
